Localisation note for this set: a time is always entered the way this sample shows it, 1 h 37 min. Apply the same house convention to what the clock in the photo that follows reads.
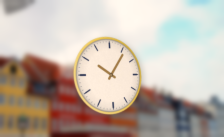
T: 10 h 06 min
